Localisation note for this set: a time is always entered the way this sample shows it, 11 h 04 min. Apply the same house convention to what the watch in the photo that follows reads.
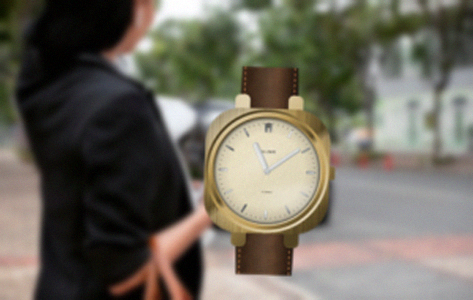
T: 11 h 09 min
